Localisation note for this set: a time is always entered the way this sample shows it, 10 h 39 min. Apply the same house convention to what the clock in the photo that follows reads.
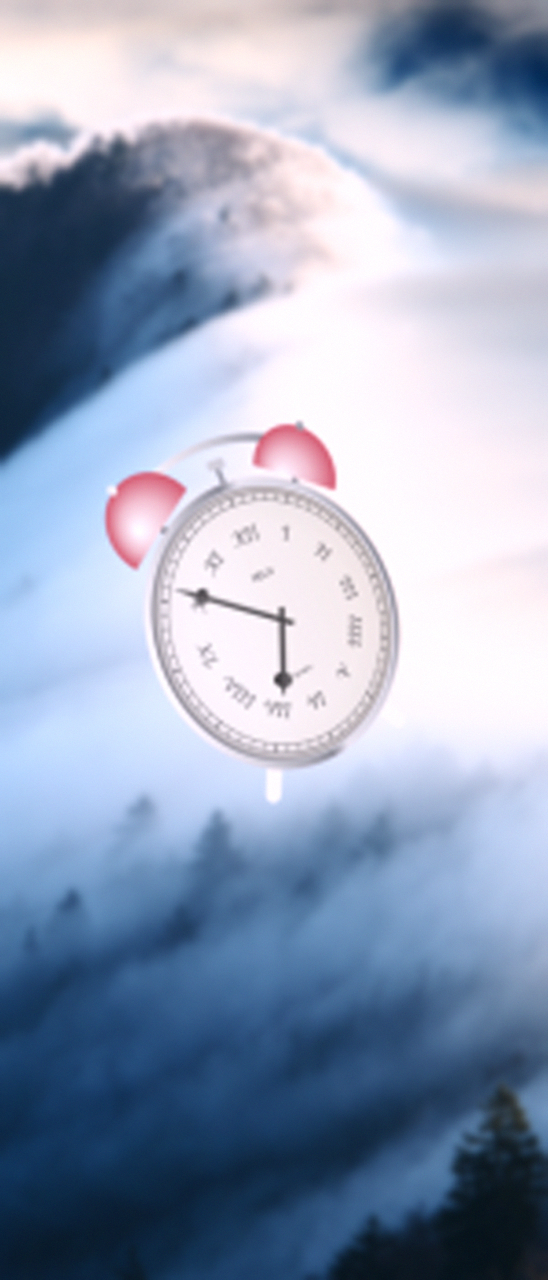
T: 6 h 51 min
